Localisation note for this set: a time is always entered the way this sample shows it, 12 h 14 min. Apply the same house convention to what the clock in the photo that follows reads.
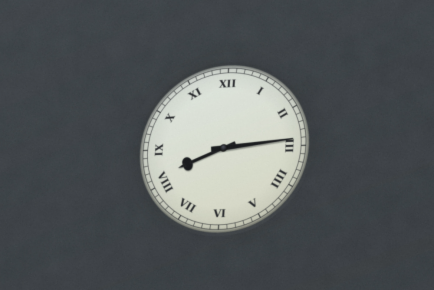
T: 8 h 14 min
